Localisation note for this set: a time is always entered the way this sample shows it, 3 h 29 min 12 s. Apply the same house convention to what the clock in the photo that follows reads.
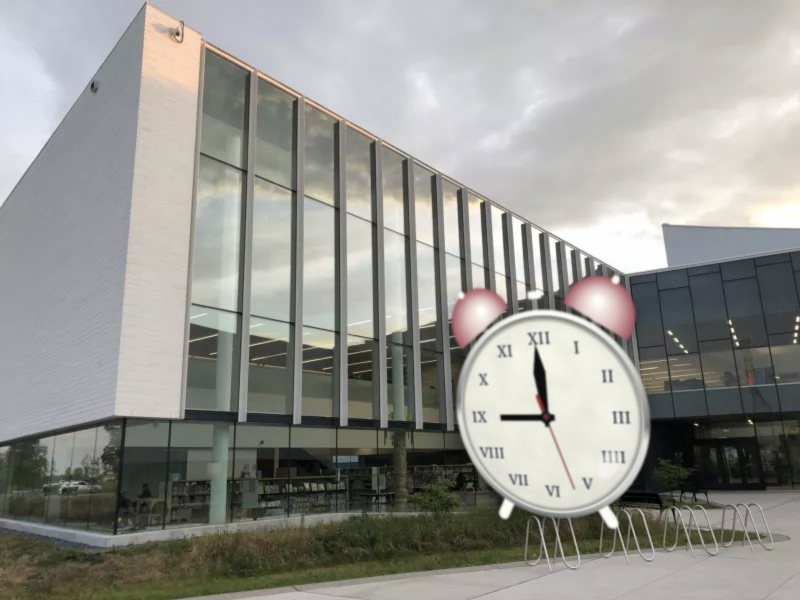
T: 8 h 59 min 27 s
